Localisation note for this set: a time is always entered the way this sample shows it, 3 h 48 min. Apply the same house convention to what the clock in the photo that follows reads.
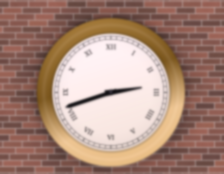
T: 2 h 42 min
